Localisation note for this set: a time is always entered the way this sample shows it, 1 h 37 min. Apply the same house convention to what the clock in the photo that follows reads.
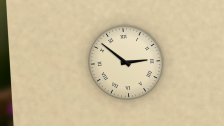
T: 2 h 52 min
